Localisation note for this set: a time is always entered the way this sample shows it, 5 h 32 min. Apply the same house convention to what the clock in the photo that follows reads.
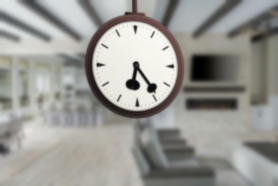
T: 6 h 24 min
